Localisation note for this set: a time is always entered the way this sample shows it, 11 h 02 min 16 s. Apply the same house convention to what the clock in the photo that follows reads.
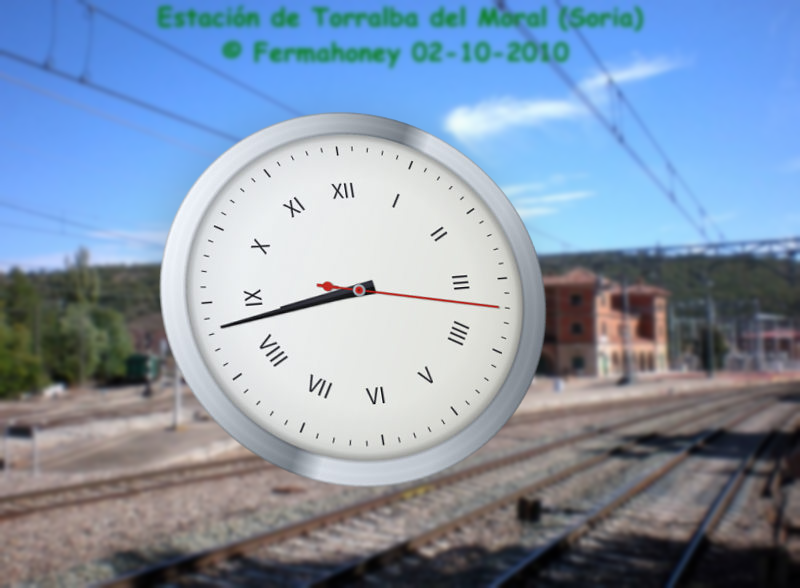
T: 8 h 43 min 17 s
